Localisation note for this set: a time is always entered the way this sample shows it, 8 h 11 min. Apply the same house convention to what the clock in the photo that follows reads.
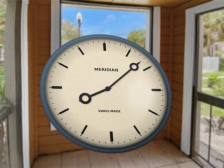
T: 8 h 08 min
